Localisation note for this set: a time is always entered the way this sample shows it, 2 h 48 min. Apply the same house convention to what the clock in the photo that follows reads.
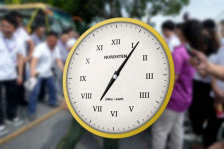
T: 7 h 06 min
